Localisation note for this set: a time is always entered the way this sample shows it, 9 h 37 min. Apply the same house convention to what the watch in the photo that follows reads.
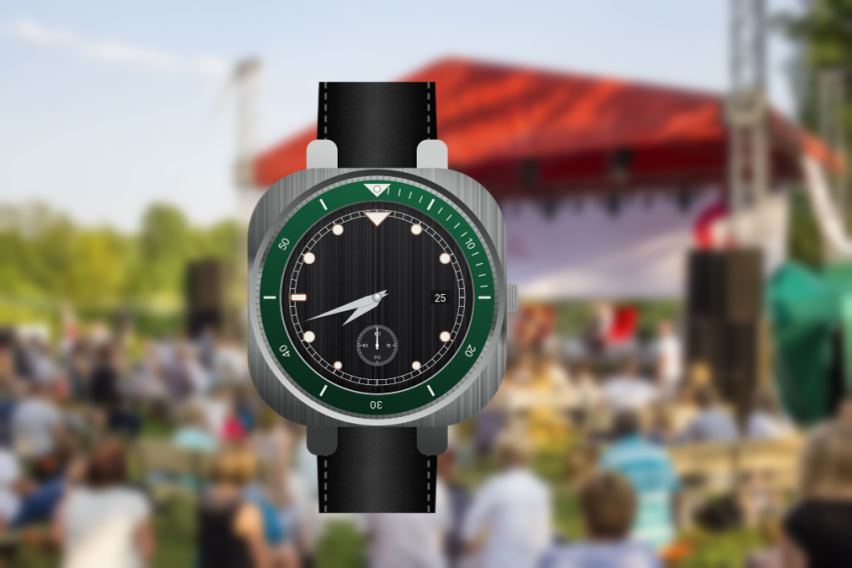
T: 7 h 42 min
